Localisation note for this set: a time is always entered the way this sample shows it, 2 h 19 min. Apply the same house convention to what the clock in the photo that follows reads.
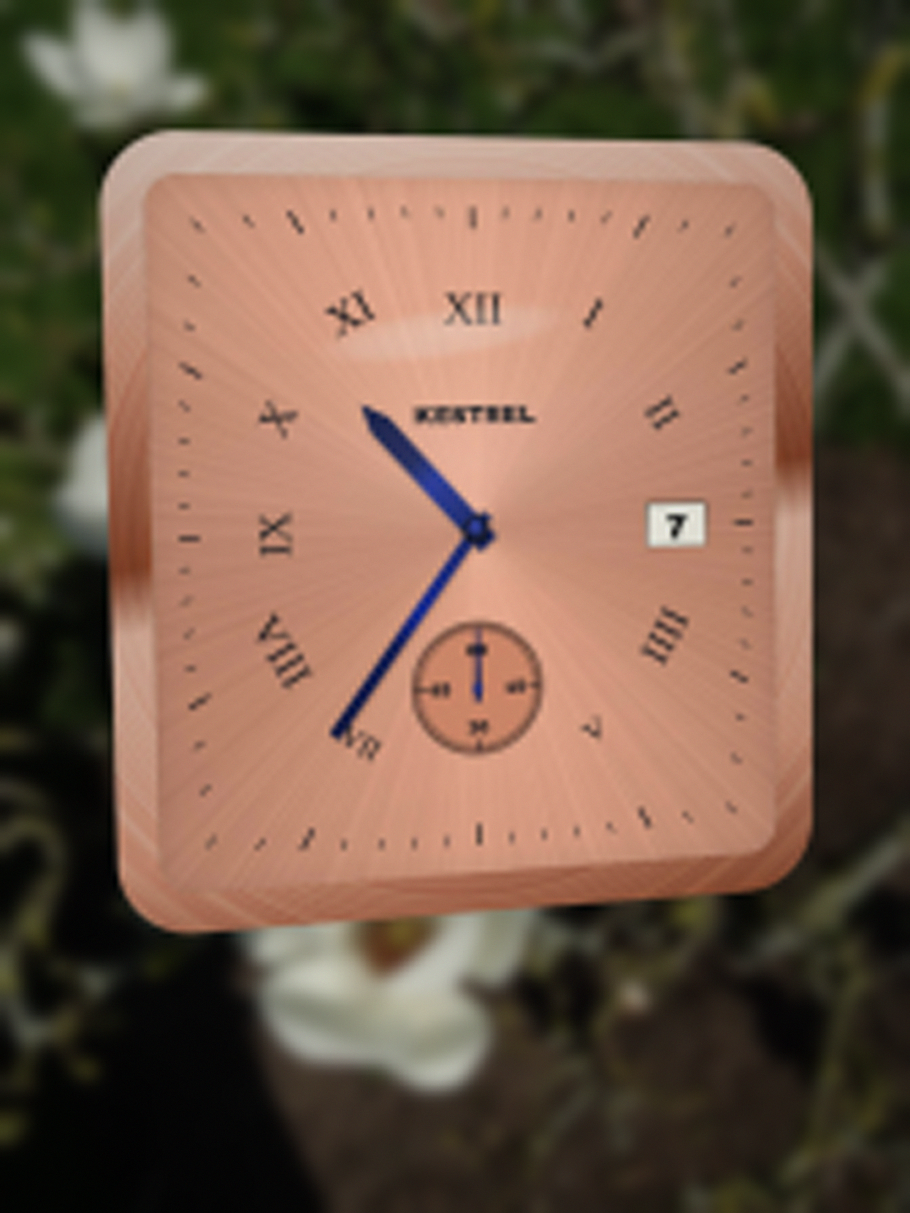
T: 10 h 36 min
